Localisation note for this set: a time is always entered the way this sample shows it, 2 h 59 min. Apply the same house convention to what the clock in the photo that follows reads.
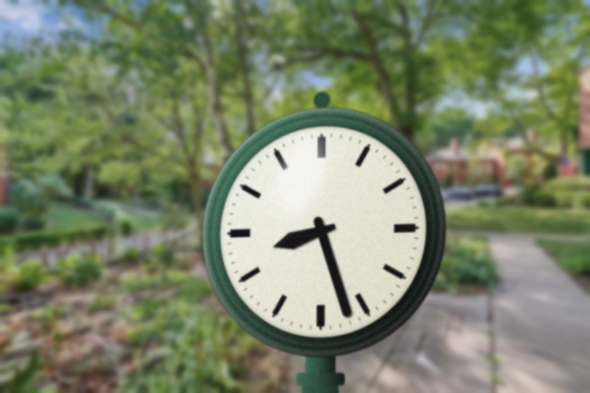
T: 8 h 27 min
